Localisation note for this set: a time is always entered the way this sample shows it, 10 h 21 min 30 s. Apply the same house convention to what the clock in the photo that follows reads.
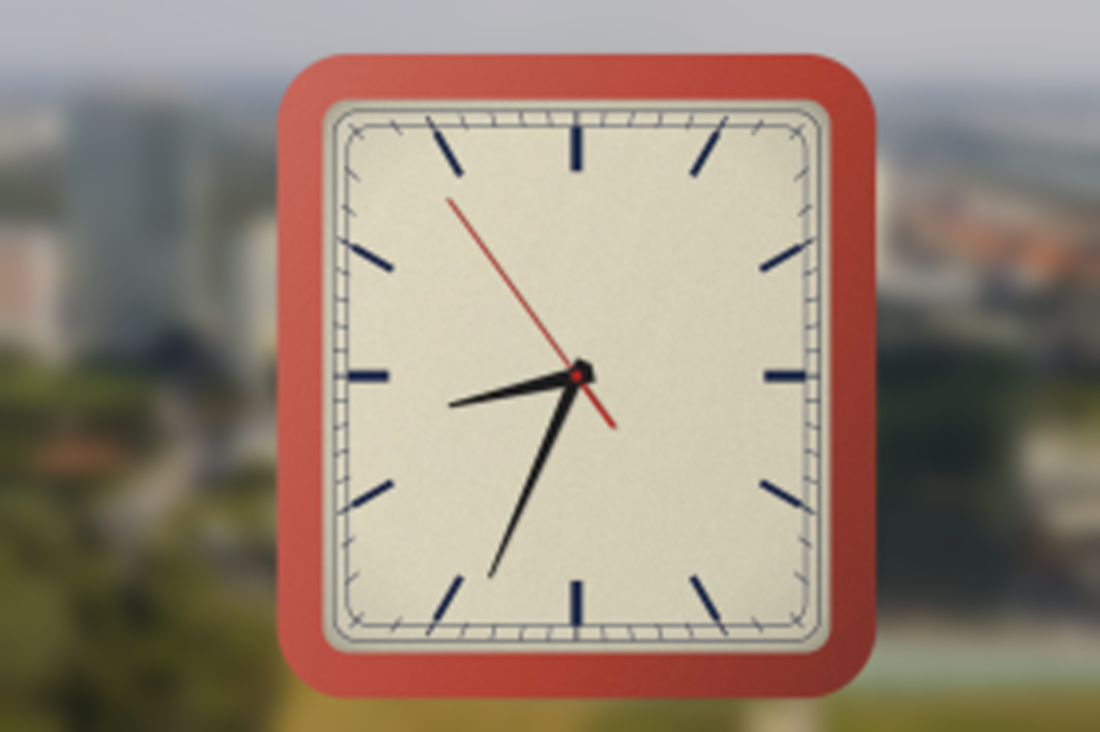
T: 8 h 33 min 54 s
